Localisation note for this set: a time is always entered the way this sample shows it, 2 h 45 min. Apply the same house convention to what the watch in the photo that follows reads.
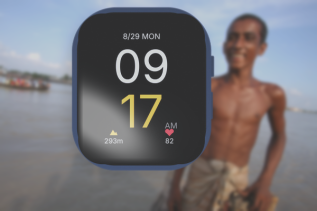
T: 9 h 17 min
